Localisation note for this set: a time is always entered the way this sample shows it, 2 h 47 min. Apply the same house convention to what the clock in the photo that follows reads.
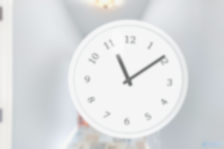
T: 11 h 09 min
